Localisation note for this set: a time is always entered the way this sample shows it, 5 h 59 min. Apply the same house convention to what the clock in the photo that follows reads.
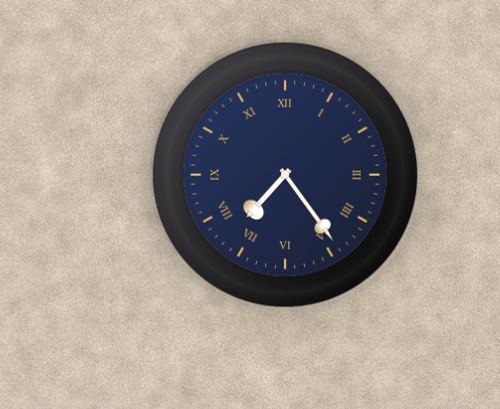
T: 7 h 24 min
